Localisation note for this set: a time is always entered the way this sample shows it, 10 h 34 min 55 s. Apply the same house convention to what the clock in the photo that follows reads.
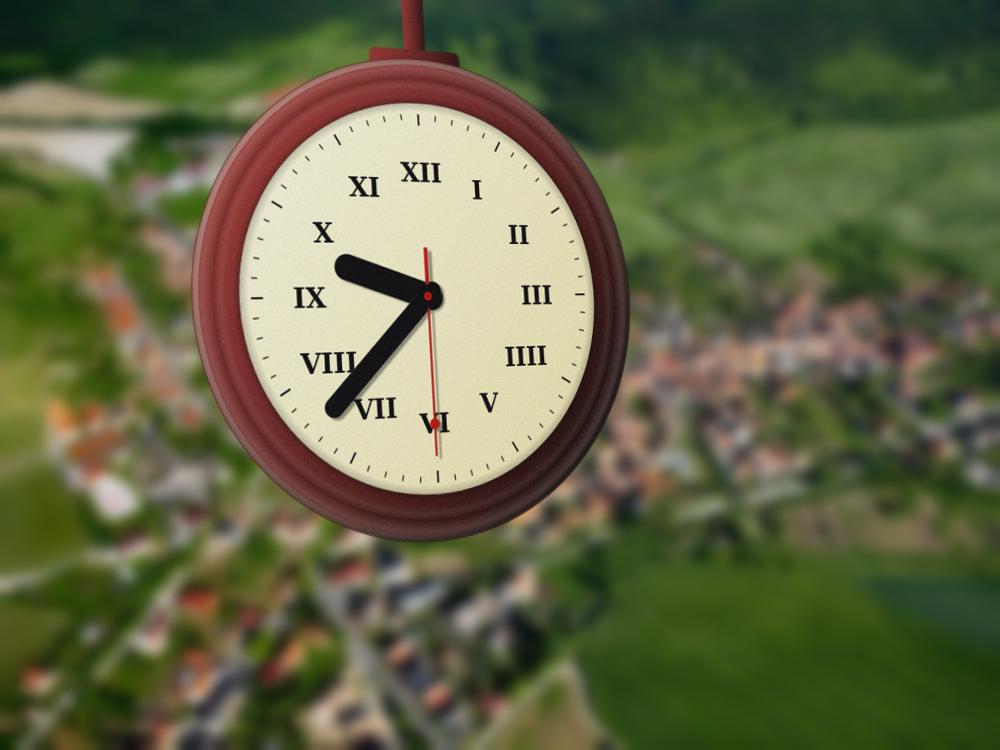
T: 9 h 37 min 30 s
